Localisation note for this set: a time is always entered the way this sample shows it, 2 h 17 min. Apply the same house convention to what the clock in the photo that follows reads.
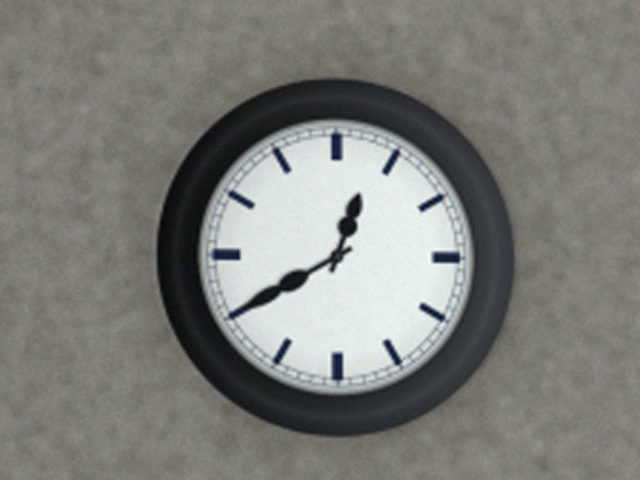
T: 12 h 40 min
